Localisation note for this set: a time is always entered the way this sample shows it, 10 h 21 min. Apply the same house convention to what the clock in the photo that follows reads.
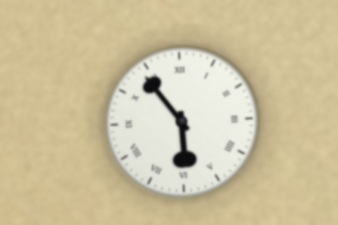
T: 5 h 54 min
